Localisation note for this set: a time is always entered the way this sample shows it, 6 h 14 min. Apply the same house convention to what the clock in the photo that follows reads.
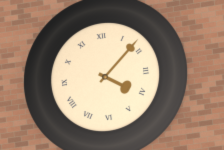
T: 4 h 08 min
